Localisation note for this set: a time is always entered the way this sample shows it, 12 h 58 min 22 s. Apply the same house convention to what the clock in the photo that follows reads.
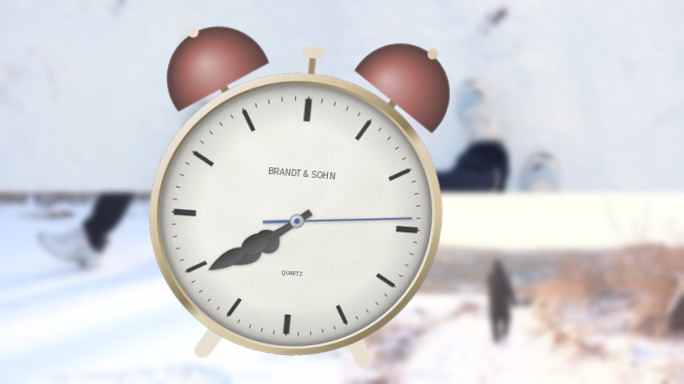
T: 7 h 39 min 14 s
